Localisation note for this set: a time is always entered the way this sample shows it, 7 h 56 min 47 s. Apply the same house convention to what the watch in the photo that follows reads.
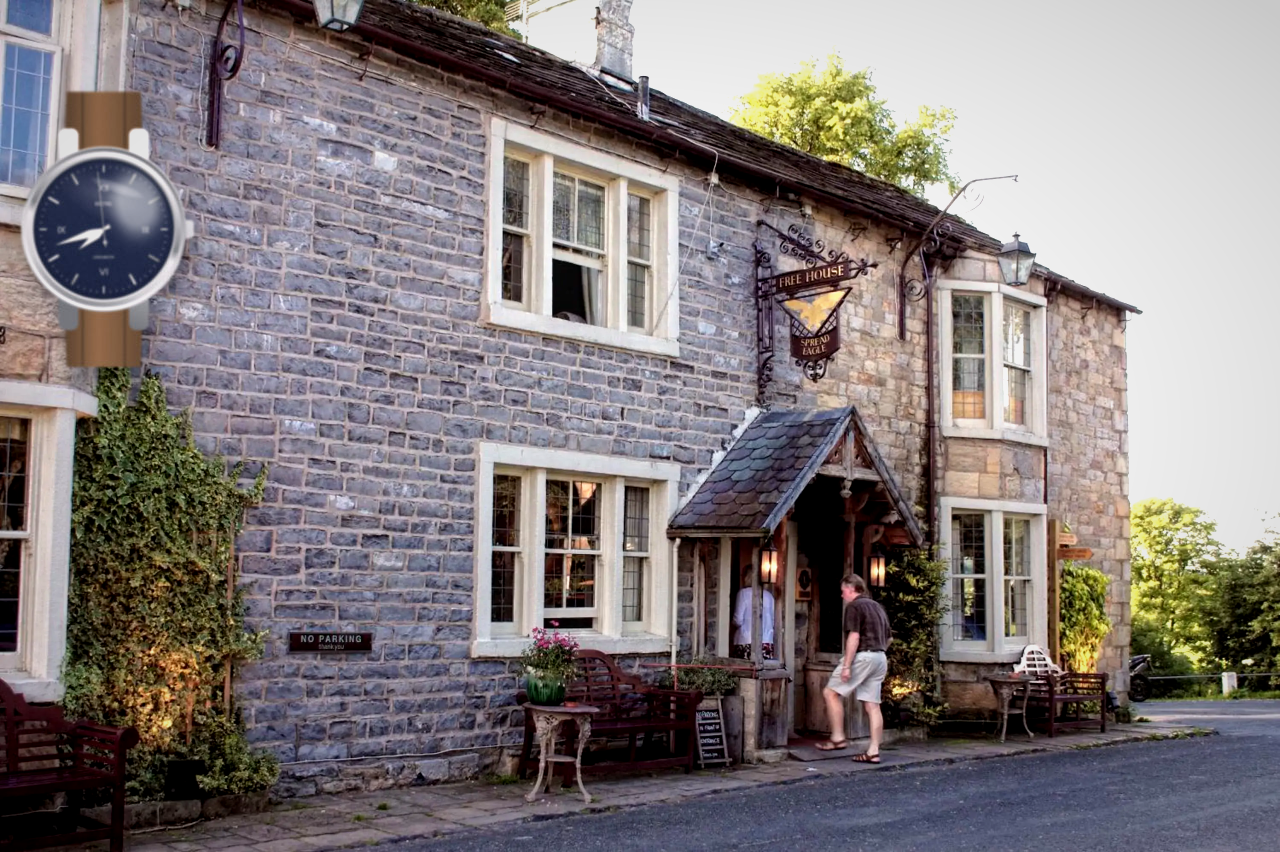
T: 7 h 41 min 59 s
